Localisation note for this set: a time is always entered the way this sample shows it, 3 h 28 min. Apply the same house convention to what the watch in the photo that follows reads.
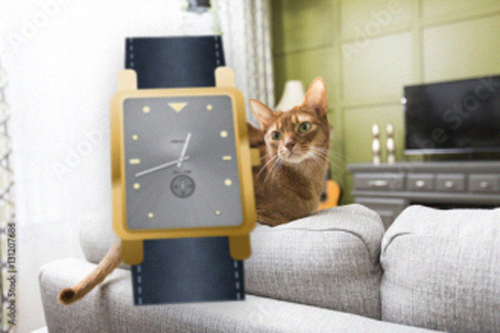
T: 12 h 42 min
